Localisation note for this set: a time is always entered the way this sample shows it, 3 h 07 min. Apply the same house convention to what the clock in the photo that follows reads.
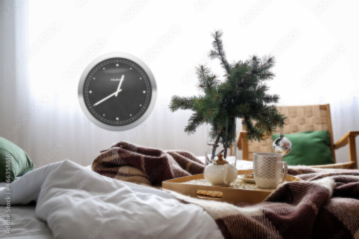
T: 12 h 40 min
